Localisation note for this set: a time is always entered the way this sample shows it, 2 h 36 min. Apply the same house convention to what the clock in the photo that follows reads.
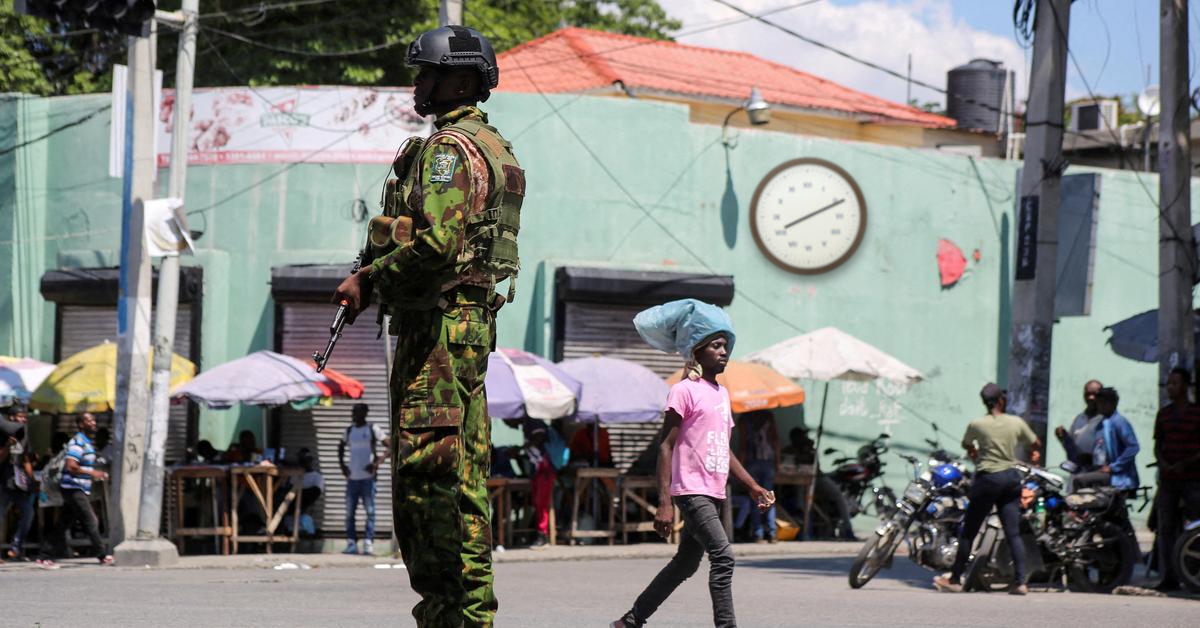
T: 8 h 11 min
